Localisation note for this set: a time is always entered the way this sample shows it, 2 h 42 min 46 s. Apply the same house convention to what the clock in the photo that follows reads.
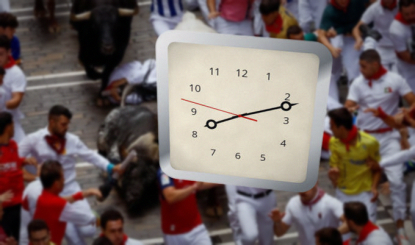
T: 8 h 11 min 47 s
